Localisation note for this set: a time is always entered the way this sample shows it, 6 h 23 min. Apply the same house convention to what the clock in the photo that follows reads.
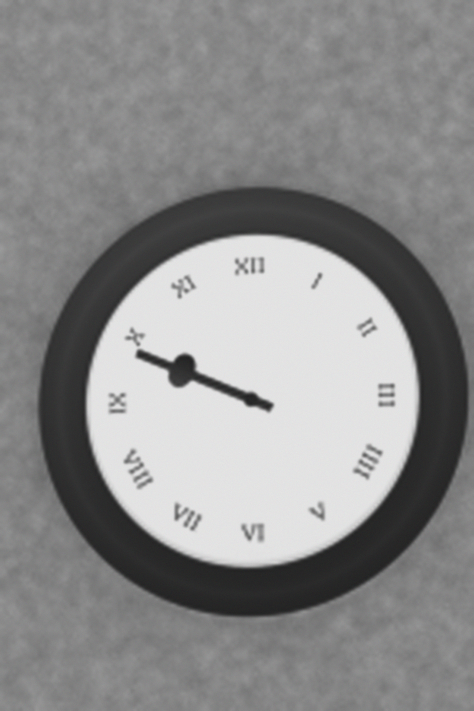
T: 9 h 49 min
